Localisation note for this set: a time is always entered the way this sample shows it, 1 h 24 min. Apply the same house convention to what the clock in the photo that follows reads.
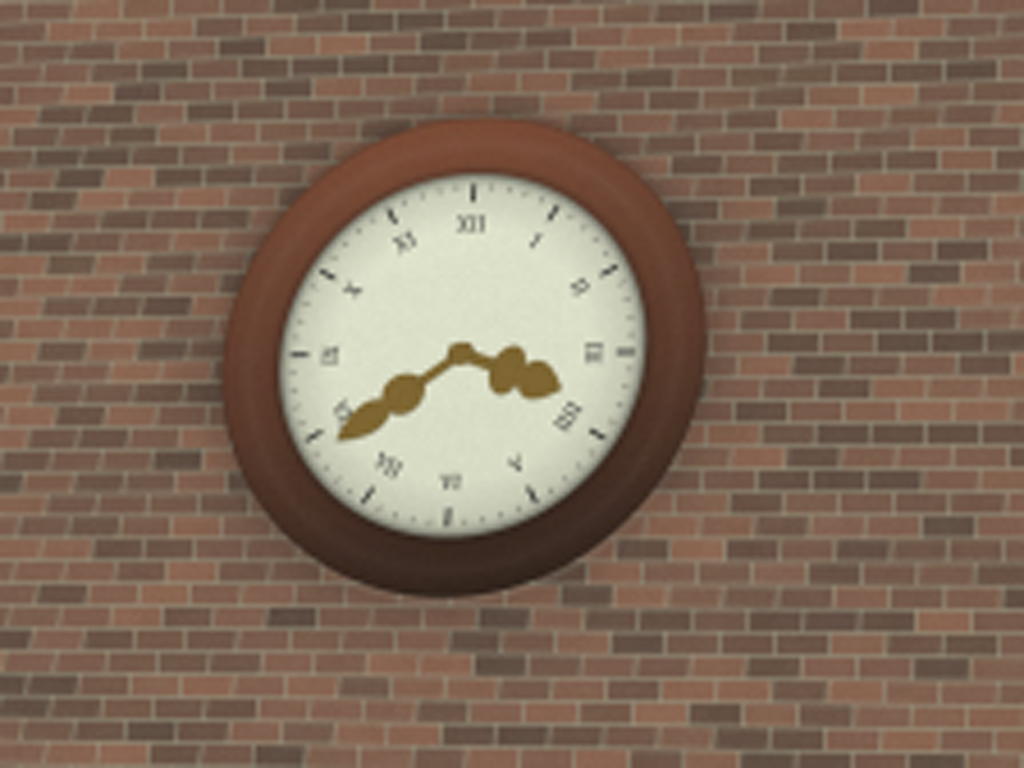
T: 3 h 39 min
